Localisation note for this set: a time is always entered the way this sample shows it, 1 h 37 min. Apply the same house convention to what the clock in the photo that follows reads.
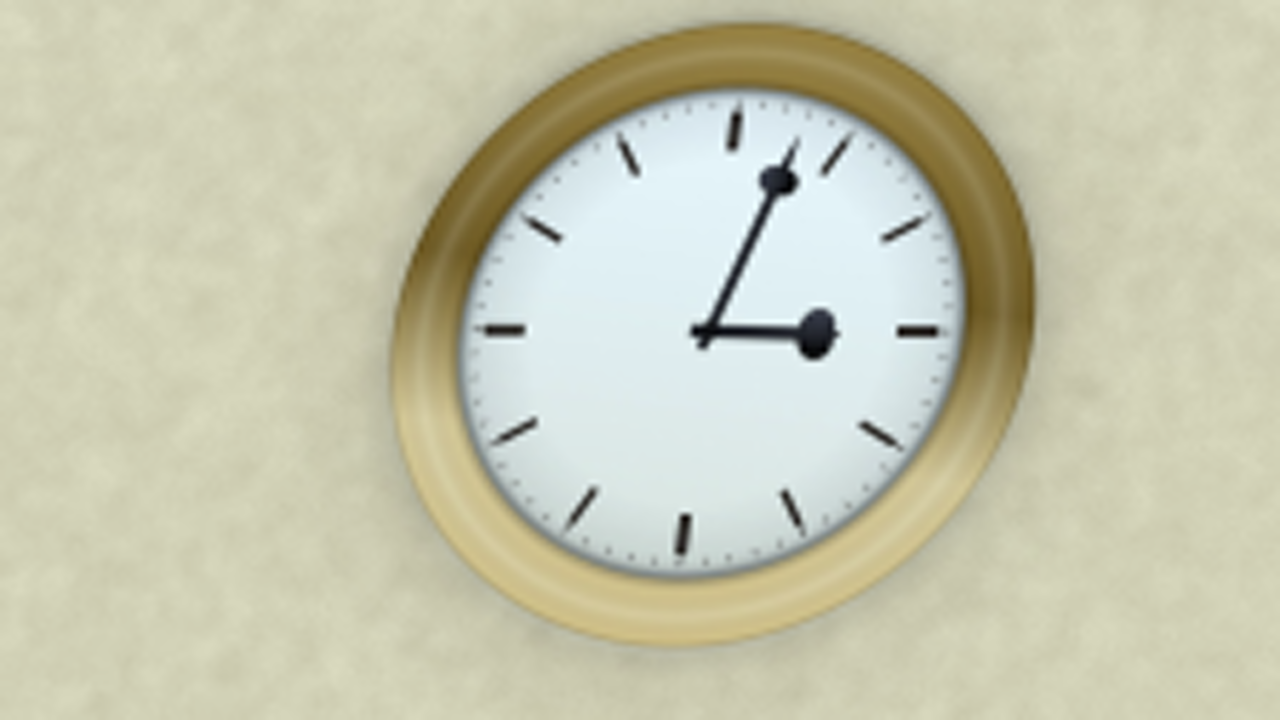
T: 3 h 03 min
